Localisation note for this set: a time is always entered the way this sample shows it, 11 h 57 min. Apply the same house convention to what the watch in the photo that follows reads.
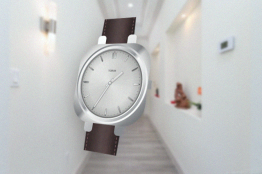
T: 1 h 35 min
